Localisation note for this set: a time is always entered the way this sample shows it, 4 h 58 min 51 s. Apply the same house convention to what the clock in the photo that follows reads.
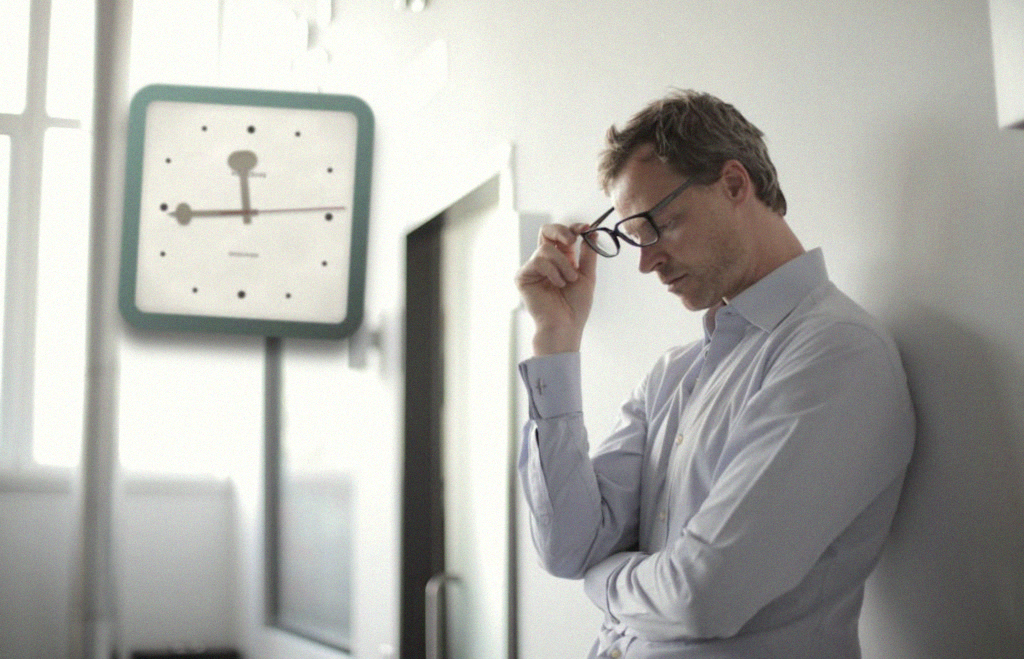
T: 11 h 44 min 14 s
